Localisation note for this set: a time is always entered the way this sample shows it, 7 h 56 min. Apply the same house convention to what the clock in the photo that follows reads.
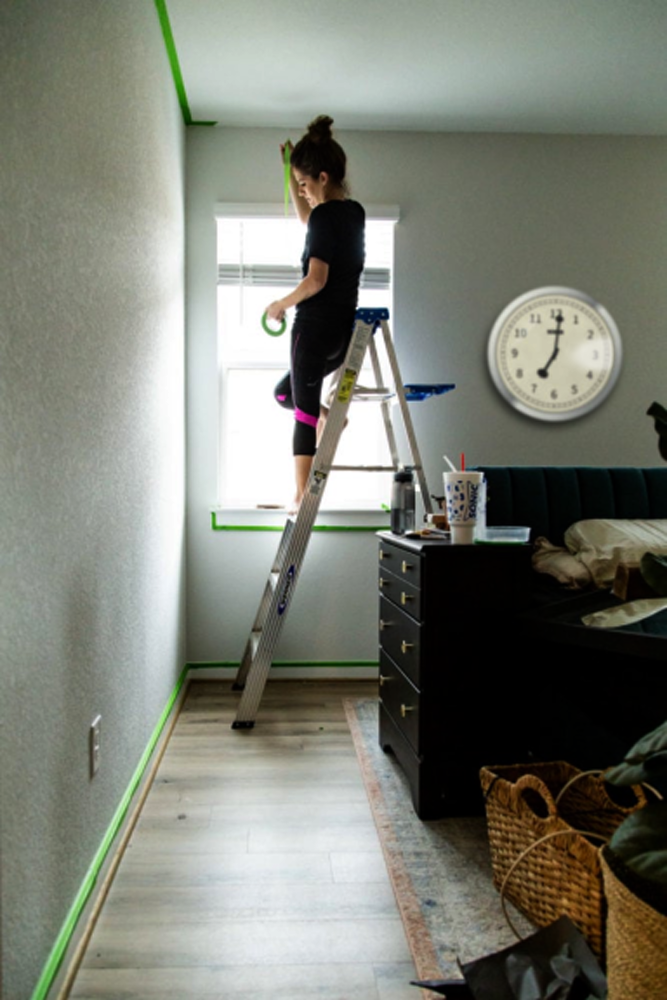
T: 7 h 01 min
